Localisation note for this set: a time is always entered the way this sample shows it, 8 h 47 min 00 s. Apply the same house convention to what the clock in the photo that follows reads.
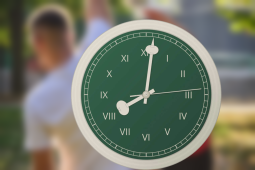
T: 8 h 01 min 14 s
